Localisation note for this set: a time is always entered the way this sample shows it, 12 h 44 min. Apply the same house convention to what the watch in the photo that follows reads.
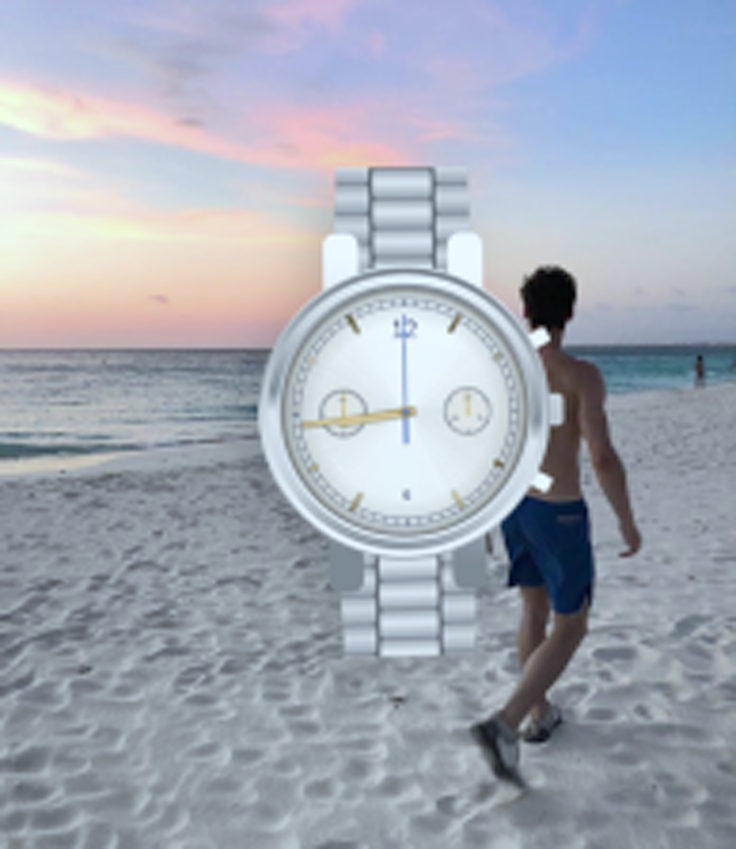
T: 8 h 44 min
